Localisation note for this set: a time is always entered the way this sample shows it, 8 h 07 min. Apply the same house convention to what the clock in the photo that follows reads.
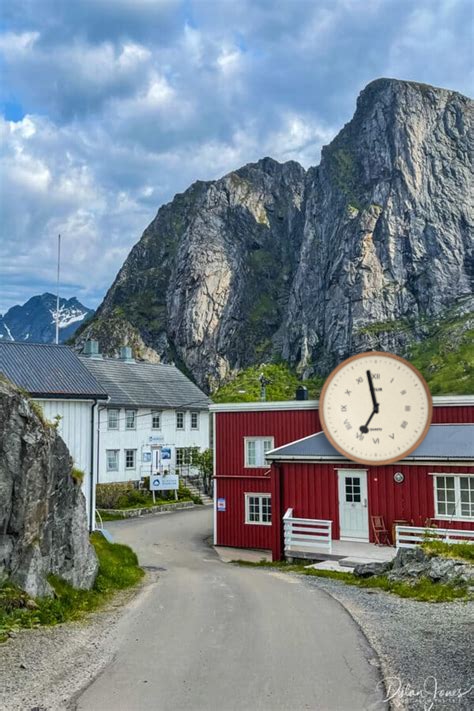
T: 6 h 58 min
